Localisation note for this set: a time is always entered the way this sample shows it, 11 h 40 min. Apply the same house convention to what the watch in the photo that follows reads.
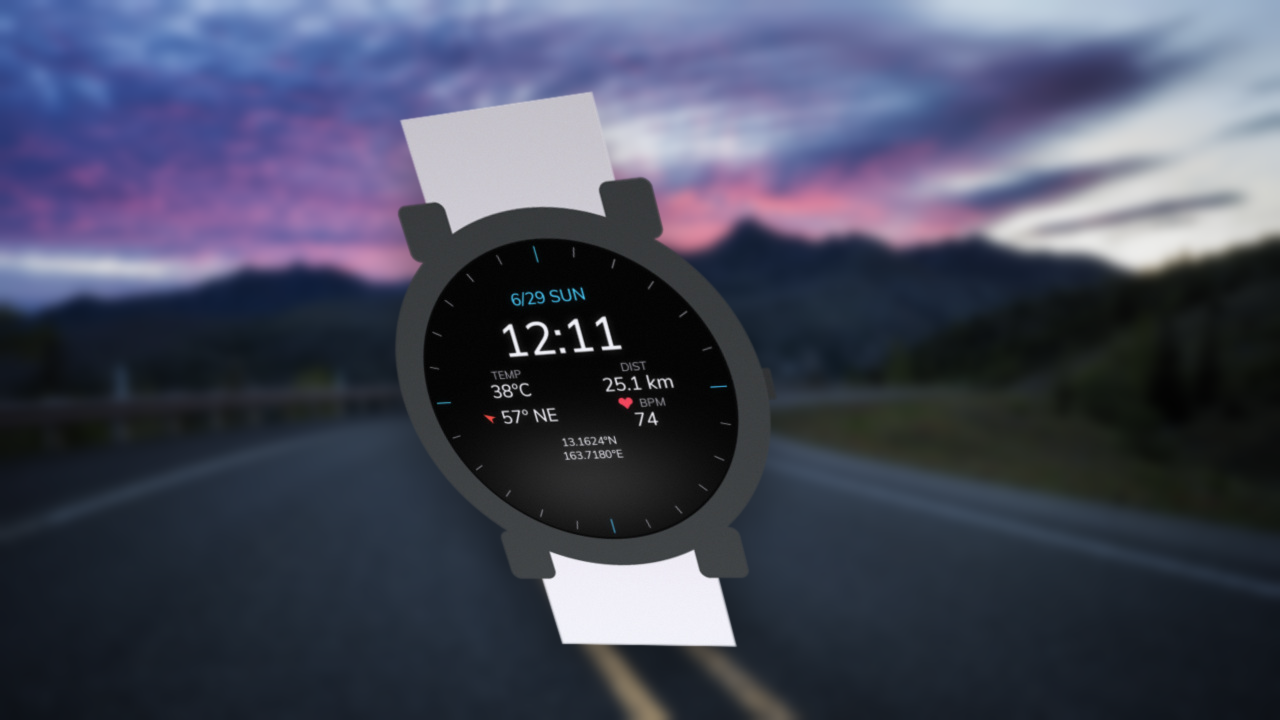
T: 12 h 11 min
